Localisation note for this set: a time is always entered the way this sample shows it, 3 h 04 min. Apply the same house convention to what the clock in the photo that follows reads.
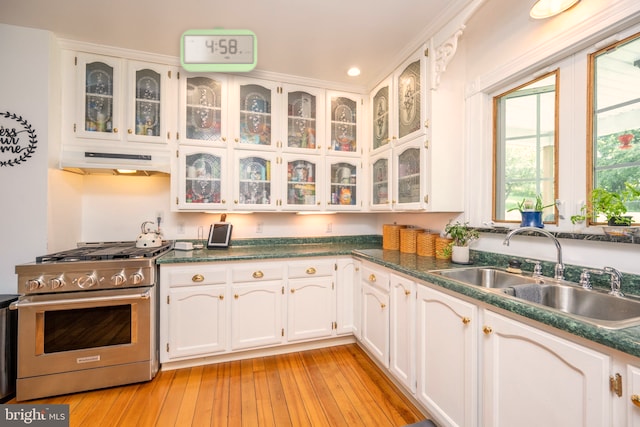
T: 4 h 58 min
